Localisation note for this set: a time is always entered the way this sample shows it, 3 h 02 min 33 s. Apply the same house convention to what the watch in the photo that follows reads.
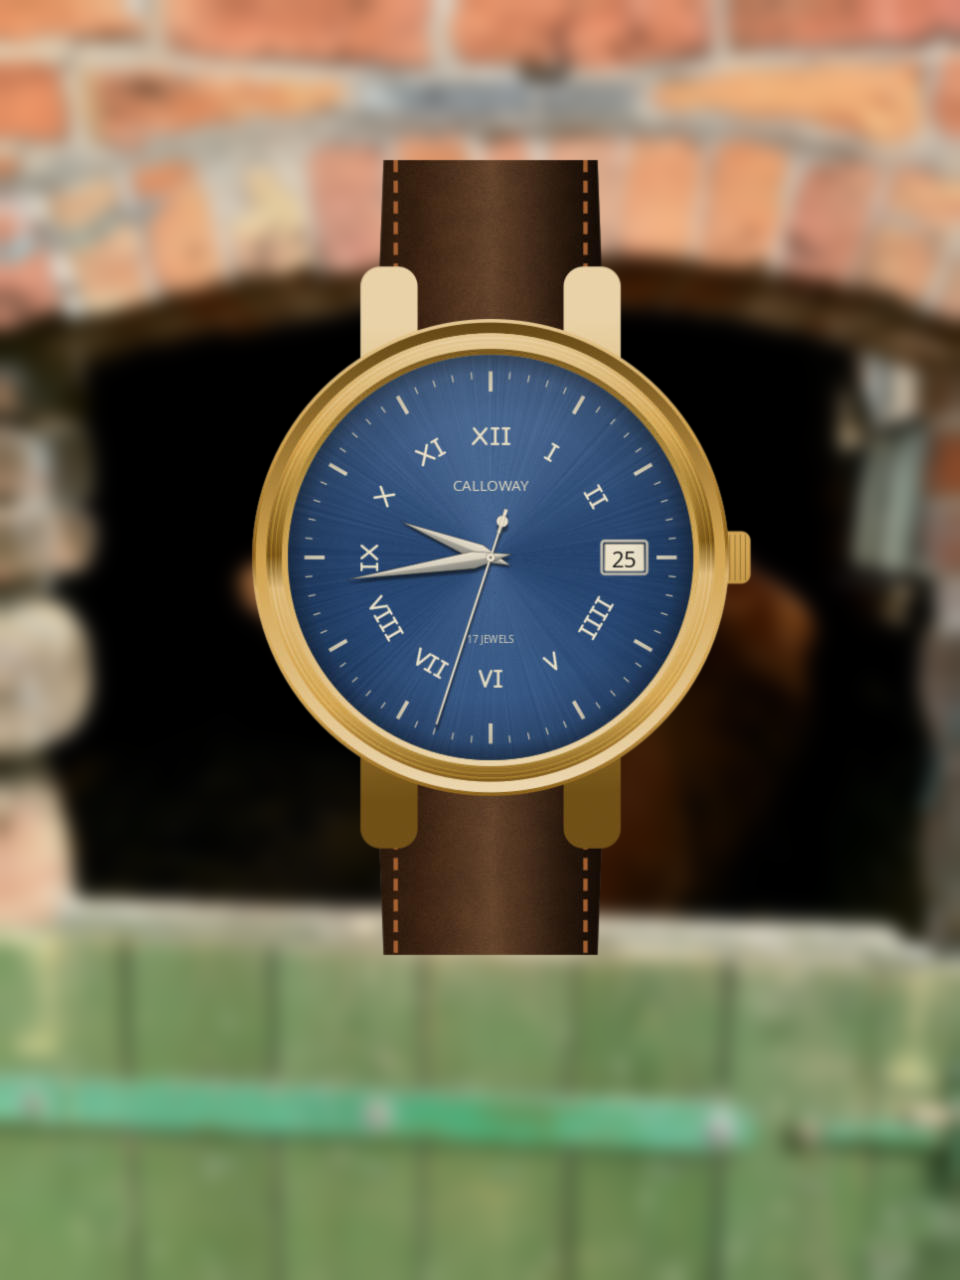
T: 9 h 43 min 33 s
